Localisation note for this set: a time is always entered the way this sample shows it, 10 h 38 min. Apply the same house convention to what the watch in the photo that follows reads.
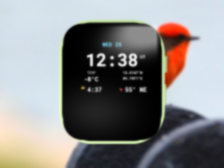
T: 12 h 38 min
